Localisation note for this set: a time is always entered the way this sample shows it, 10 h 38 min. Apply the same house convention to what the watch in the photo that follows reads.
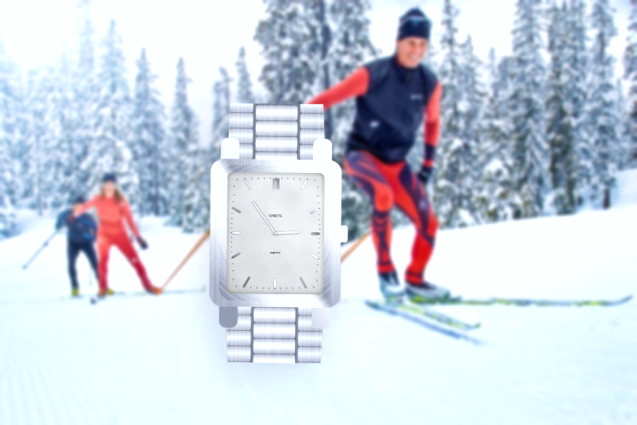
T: 2 h 54 min
